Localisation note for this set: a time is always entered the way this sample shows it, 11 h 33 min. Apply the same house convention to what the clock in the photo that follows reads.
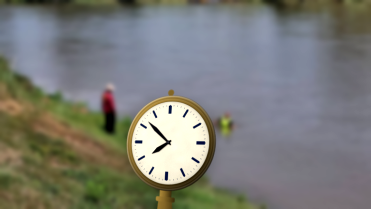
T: 7 h 52 min
